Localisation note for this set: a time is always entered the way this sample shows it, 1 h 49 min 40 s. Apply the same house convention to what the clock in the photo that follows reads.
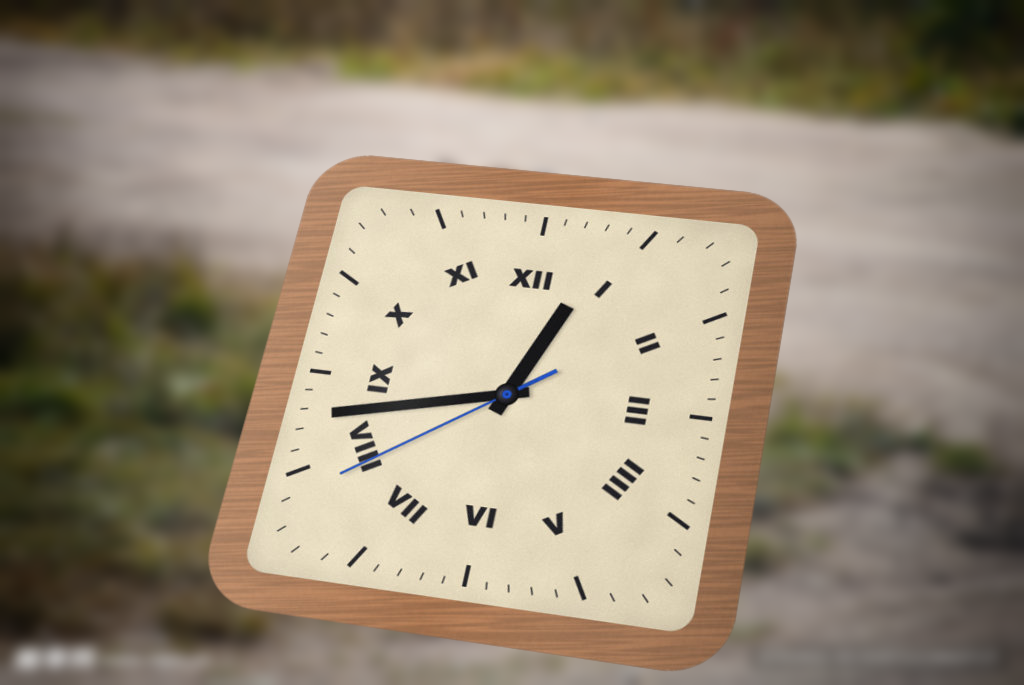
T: 12 h 42 min 39 s
